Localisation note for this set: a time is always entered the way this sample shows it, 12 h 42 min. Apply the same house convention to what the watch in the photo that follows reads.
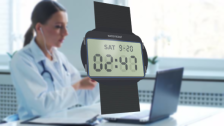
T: 2 h 47 min
